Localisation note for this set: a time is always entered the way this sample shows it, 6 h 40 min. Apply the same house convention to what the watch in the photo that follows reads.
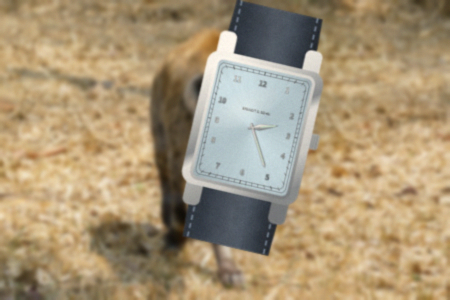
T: 2 h 25 min
